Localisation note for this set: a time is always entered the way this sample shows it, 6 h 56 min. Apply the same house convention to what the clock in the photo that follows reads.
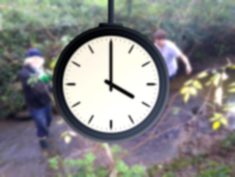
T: 4 h 00 min
